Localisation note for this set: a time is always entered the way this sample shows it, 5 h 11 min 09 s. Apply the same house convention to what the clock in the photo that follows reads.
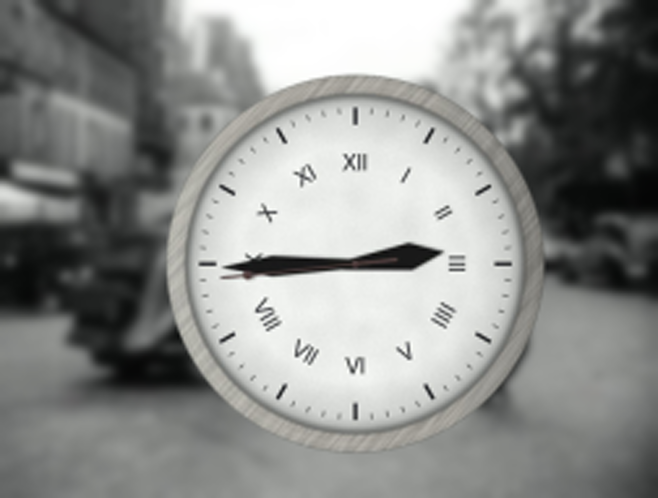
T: 2 h 44 min 44 s
